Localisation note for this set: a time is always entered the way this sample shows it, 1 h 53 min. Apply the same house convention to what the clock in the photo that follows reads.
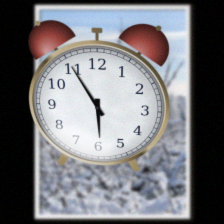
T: 5 h 55 min
